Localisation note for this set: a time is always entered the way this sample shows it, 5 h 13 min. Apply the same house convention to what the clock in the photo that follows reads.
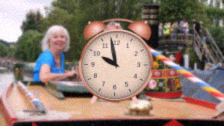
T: 9 h 58 min
